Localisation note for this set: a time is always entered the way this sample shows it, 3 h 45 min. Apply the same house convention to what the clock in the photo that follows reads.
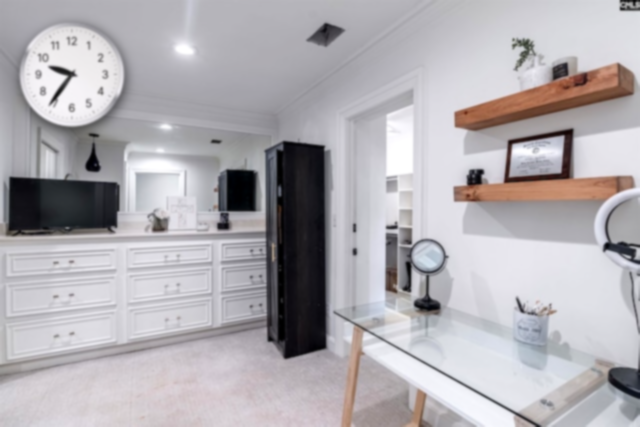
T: 9 h 36 min
